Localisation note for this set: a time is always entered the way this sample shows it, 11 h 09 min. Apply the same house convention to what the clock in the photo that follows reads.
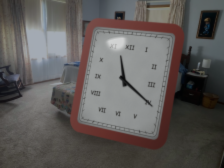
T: 11 h 20 min
